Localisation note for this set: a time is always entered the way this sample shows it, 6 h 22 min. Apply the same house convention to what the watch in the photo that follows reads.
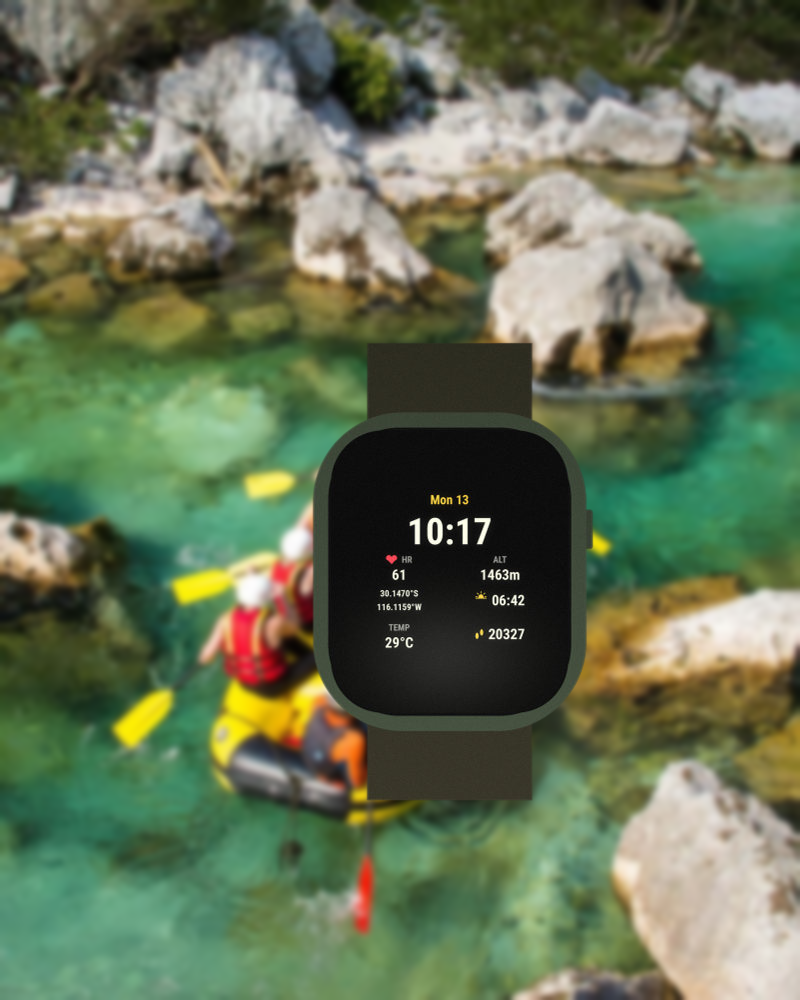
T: 10 h 17 min
